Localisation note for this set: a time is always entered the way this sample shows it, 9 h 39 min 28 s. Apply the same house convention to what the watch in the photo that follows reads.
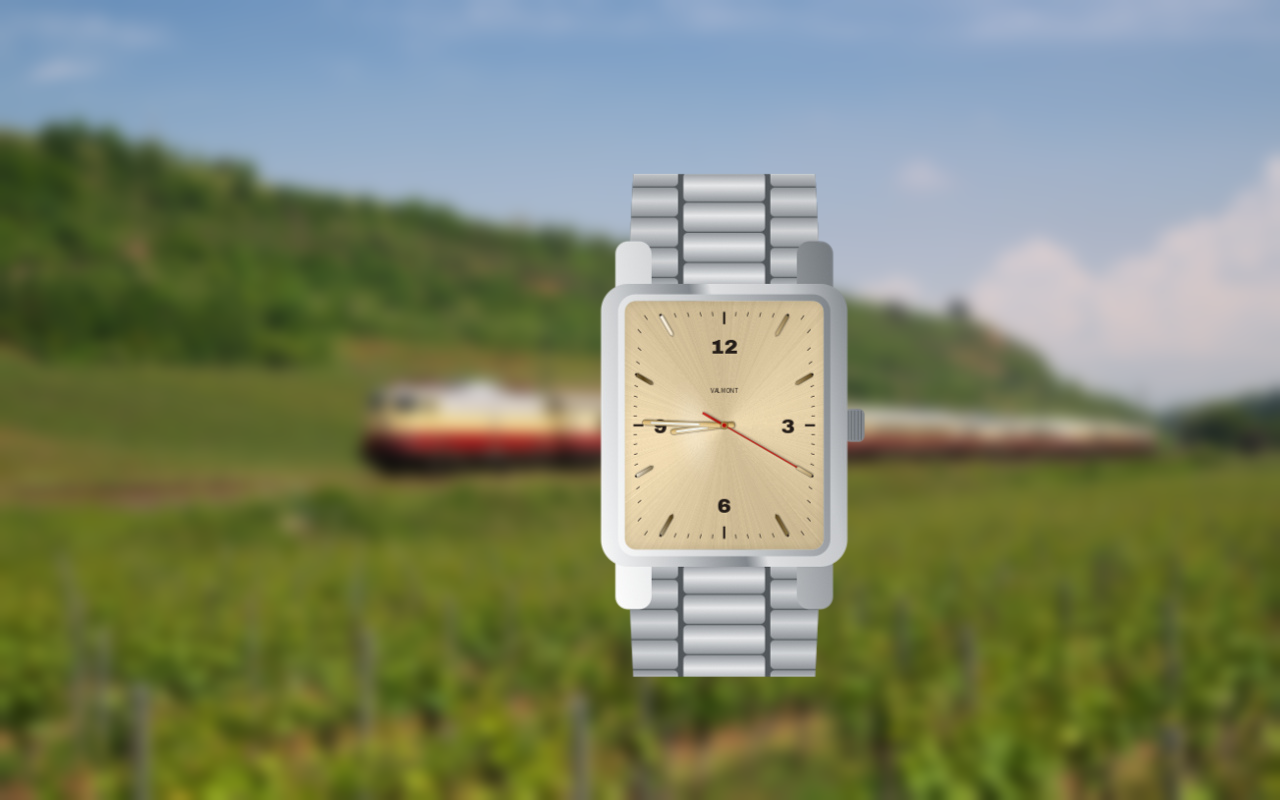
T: 8 h 45 min 20 s
